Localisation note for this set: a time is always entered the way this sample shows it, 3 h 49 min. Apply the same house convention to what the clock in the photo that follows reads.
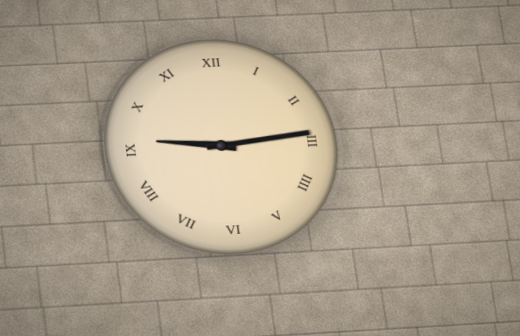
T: 9 h 14 min
